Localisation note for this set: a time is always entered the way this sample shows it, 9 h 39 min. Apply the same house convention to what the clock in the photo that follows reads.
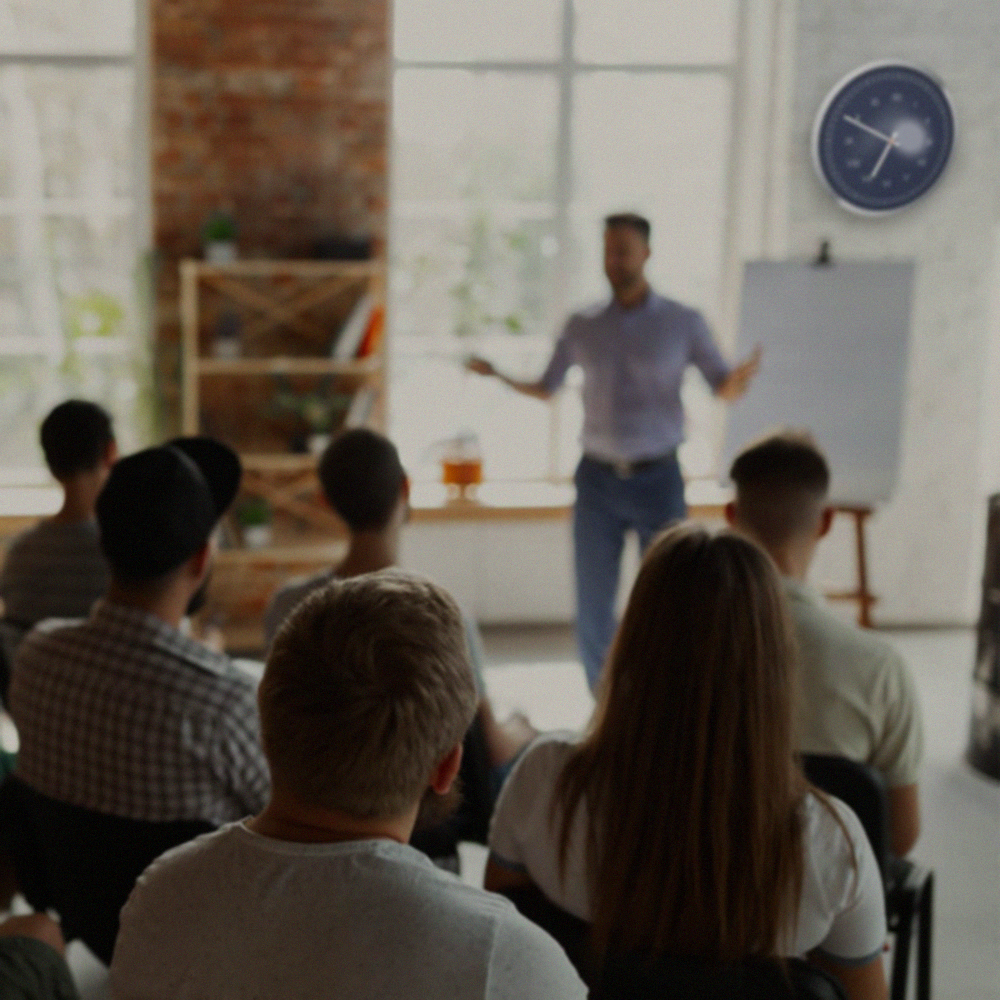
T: 6 h 49 min
